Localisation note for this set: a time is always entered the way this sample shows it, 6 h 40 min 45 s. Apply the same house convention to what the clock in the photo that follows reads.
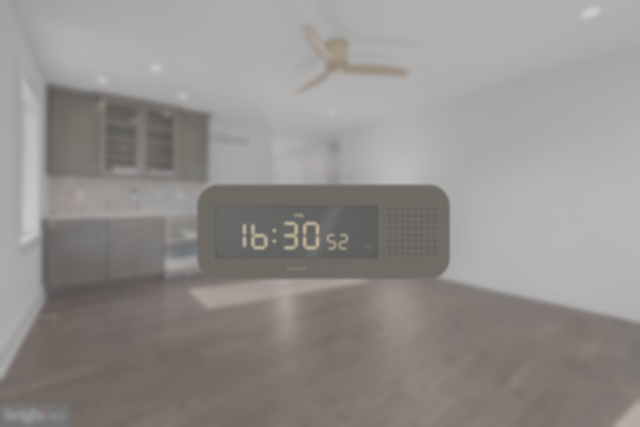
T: 16 h 30 min 52 s
